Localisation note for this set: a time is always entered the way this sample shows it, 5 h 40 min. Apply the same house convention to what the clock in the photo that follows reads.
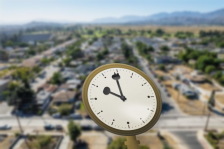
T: 9 h 59 min
